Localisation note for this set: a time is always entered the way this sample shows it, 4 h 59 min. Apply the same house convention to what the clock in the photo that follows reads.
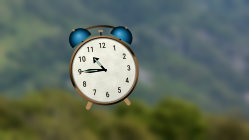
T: 10 h 45 min
